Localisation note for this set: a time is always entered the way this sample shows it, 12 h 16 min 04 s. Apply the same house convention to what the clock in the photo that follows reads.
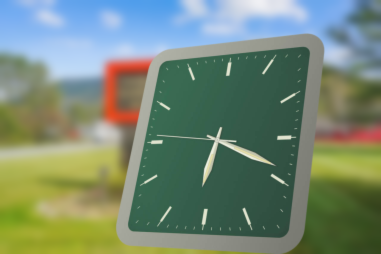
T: 6 h 18 min 46 s
